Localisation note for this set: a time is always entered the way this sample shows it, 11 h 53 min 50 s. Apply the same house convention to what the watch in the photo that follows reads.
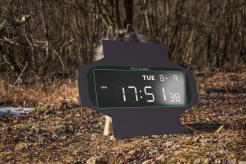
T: 17 h 51 min 38 s
